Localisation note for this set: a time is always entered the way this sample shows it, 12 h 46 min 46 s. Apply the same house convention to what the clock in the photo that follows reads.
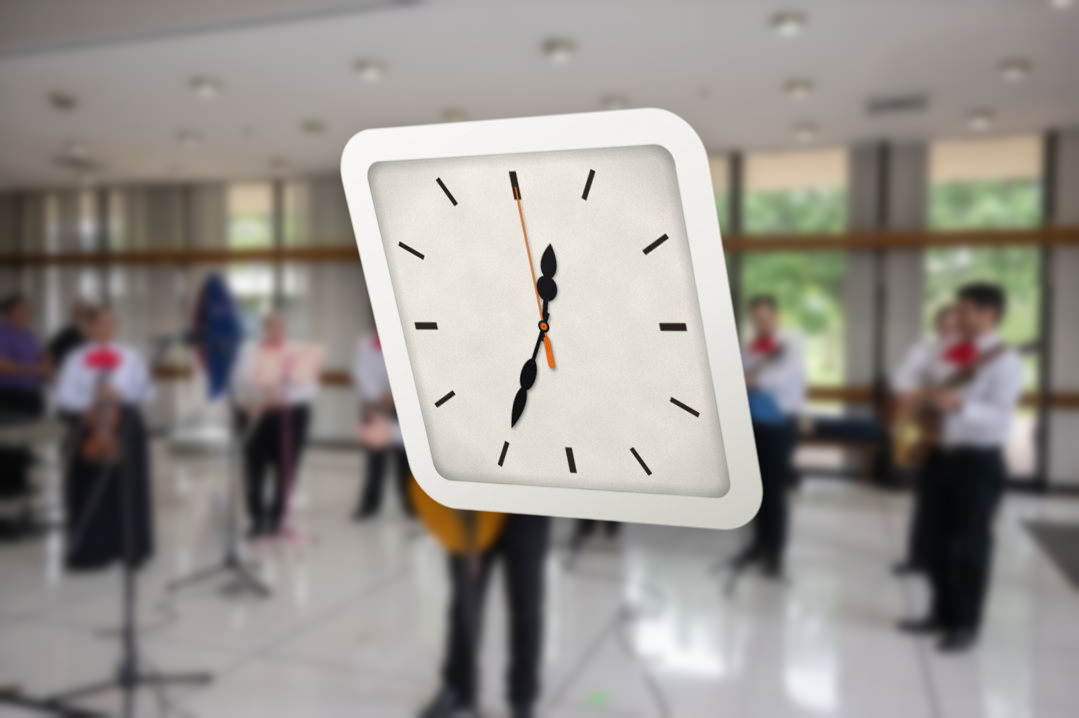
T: 12 h 35 min 00 s
